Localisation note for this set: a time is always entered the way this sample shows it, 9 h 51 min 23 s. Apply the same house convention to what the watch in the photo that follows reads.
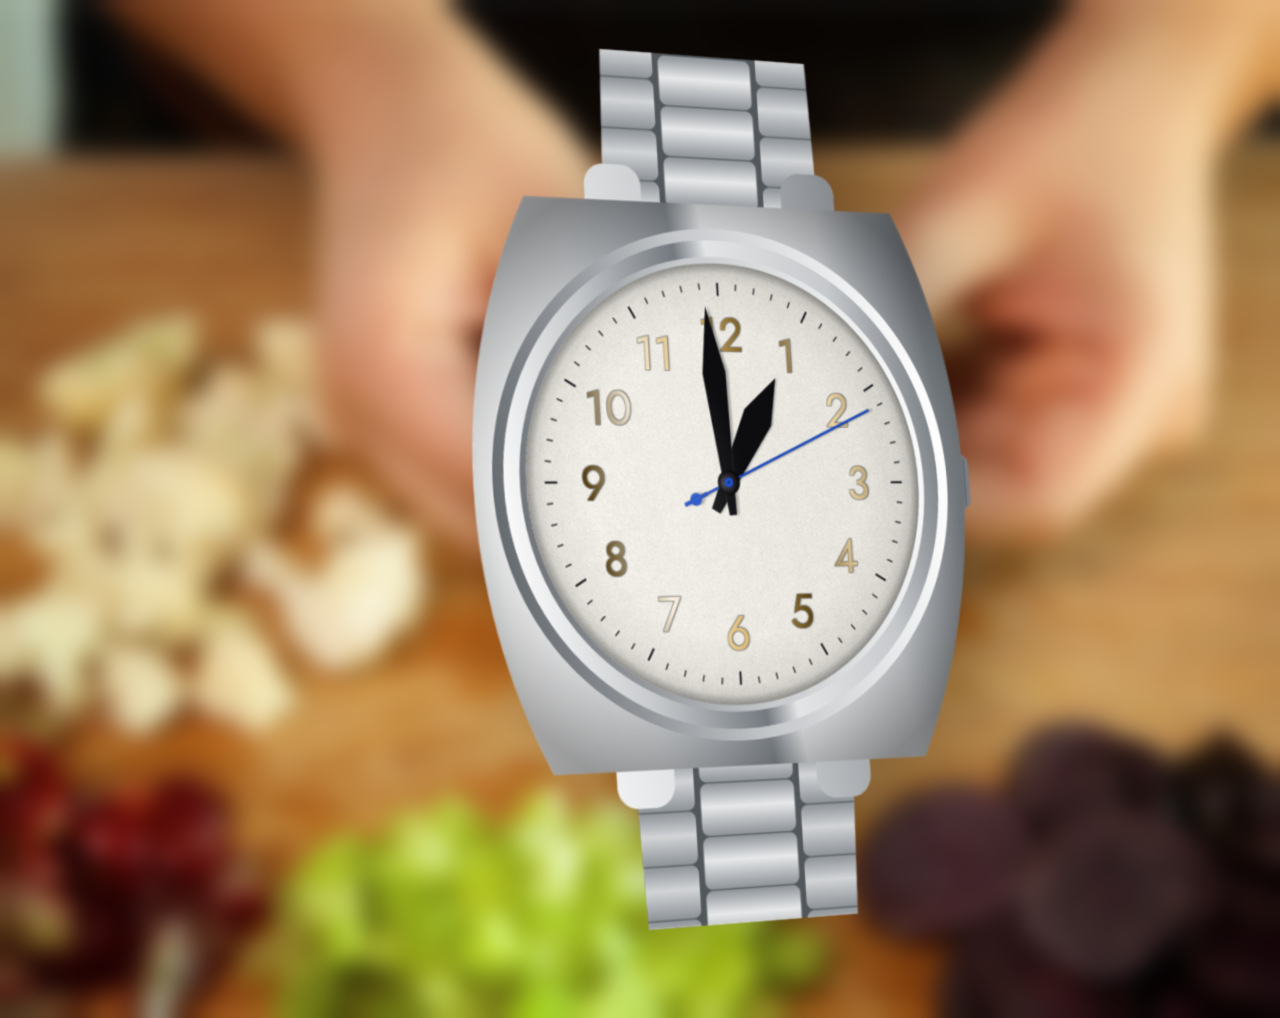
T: 12 h 59 min 11 s
